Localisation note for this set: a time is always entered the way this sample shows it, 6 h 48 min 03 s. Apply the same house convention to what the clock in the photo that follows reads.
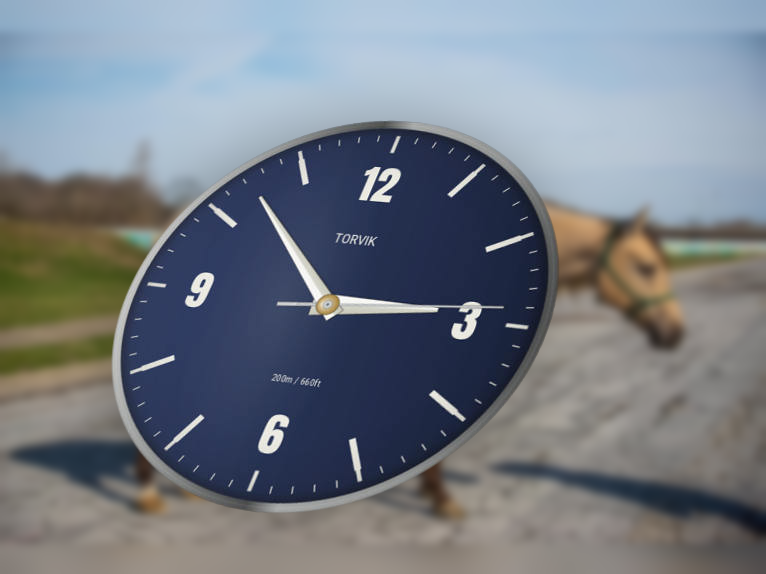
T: 2 h 52 min 14 s
